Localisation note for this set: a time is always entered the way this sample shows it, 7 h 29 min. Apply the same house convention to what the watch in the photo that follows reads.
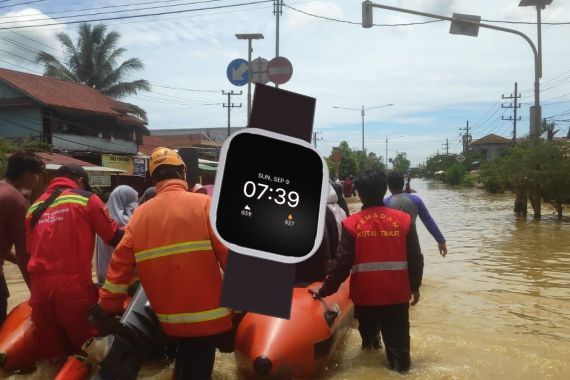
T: 7 h 39 min
